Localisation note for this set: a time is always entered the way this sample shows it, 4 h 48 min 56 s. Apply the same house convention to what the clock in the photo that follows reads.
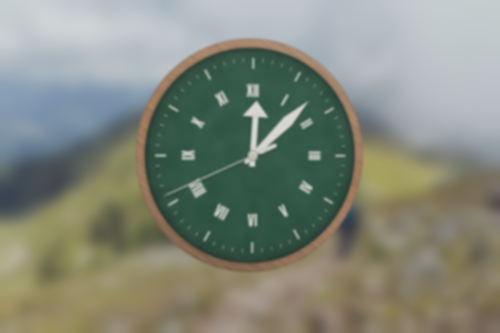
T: 12 h 07 min 41 s
